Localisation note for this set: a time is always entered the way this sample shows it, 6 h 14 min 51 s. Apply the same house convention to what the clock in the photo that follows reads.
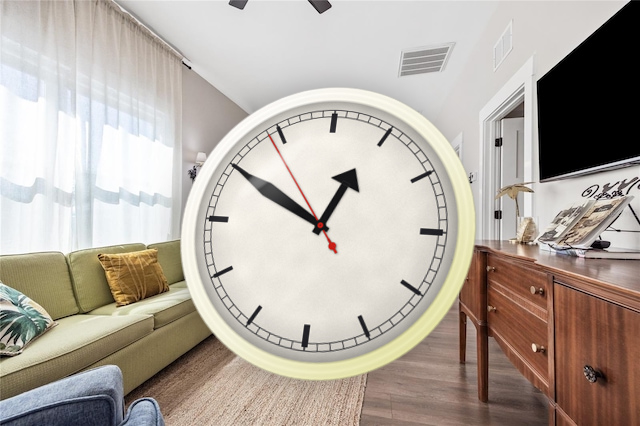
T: 12 h 49 min 54 s
